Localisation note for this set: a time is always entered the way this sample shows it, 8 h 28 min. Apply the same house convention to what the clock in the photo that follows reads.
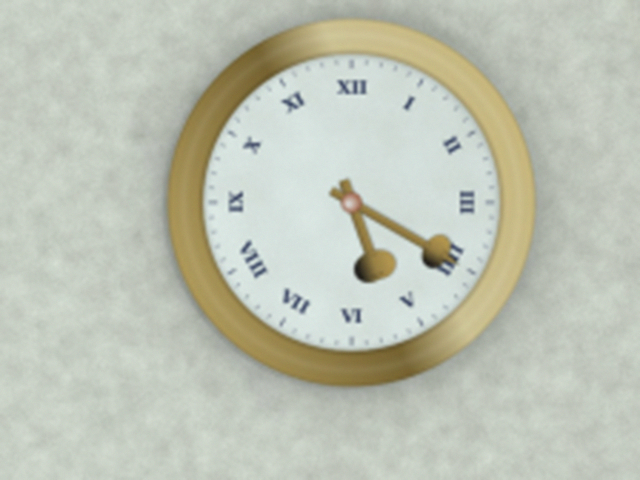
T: 5 h 20 min
